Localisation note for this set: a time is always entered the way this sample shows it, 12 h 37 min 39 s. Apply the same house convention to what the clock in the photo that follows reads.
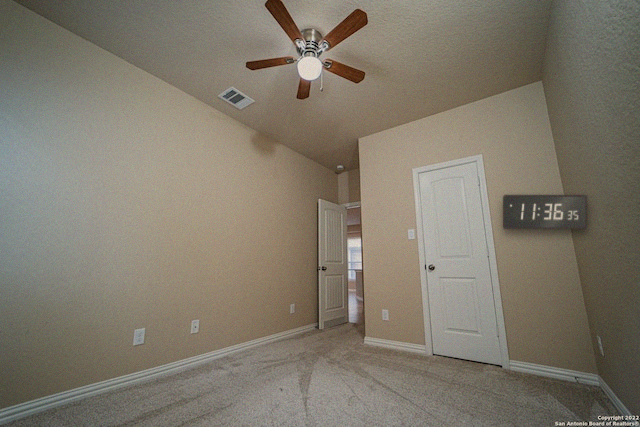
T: 11 h 36 min 35 s
